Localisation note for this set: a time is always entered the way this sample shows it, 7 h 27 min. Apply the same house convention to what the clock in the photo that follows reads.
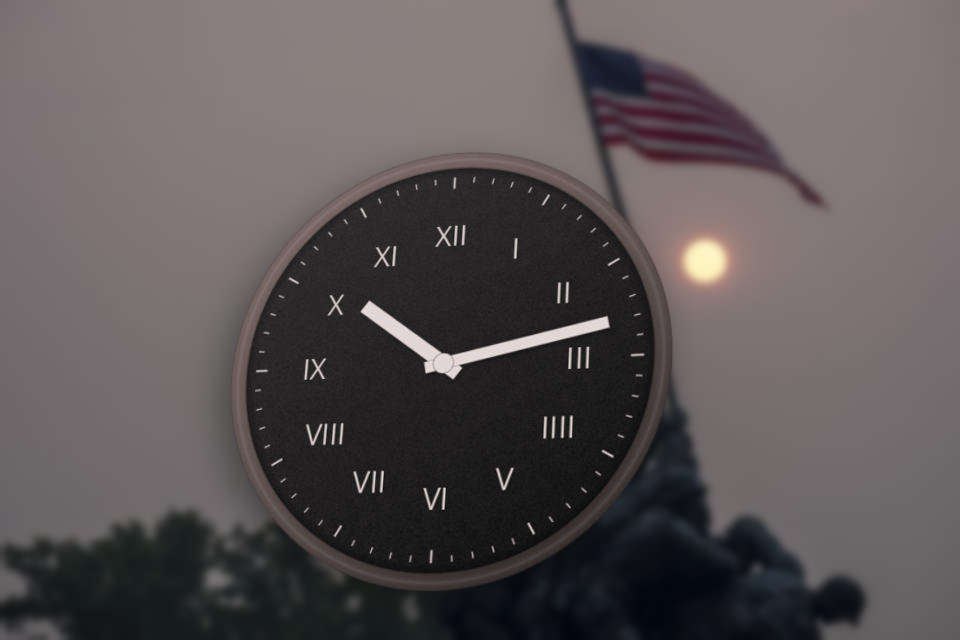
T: 10 h 13 min
